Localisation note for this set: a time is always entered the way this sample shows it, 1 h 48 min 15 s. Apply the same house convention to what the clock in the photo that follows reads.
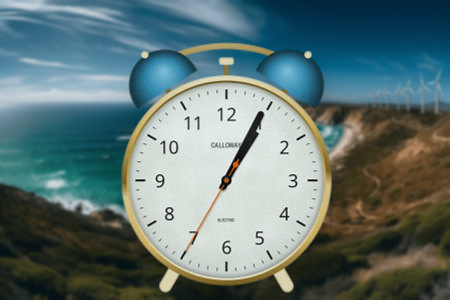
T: 1 h 04 min 35 s
